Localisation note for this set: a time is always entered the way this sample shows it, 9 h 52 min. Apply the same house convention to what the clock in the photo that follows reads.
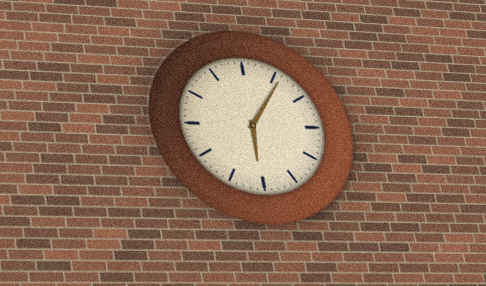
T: 6 h 06 min
